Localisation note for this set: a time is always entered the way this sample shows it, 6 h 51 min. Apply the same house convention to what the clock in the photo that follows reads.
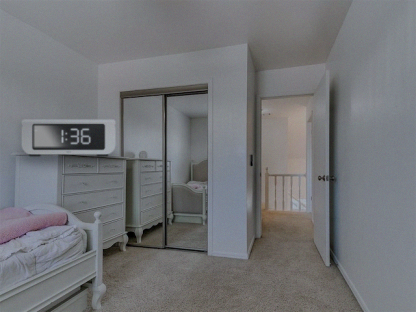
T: 1 h 36 min
